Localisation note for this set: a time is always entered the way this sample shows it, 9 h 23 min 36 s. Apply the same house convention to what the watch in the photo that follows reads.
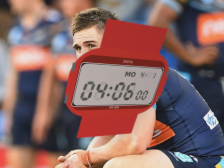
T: 4 h 06 min 00 s
